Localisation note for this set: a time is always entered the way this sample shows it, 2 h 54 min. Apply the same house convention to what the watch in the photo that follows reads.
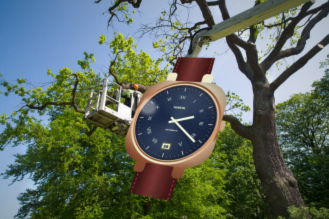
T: 2 h 21 min
